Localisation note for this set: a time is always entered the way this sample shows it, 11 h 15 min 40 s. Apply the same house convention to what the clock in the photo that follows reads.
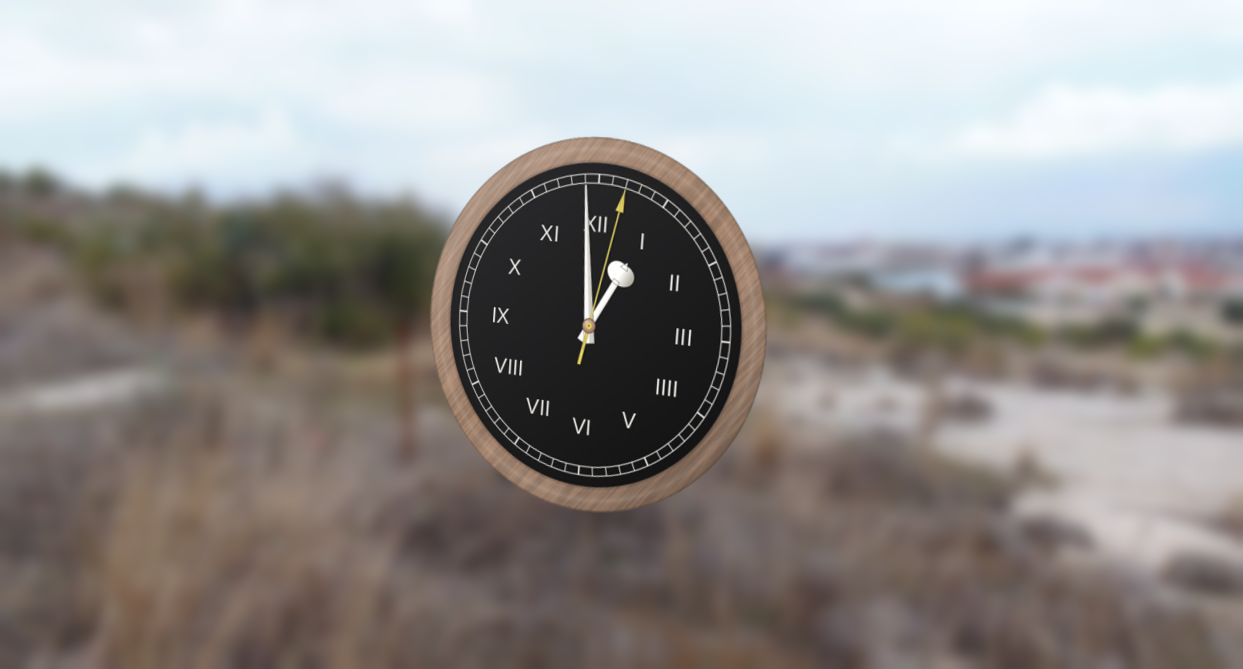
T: 12 h 59 min 02 s
